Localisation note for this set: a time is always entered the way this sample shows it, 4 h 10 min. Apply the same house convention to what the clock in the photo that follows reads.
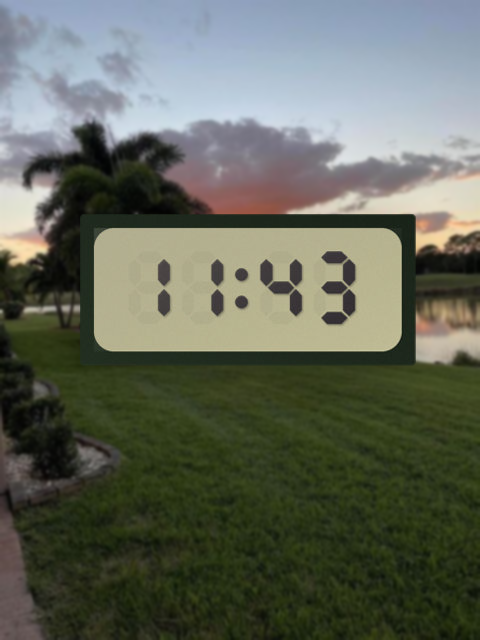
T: 11 h 43 min
